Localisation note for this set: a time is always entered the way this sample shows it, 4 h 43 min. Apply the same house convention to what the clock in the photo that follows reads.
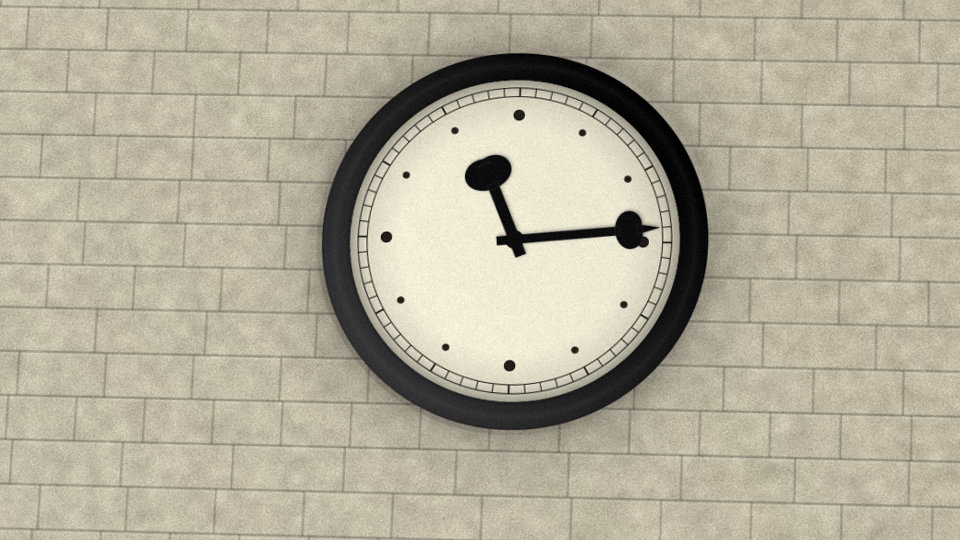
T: 11 h 14 min
